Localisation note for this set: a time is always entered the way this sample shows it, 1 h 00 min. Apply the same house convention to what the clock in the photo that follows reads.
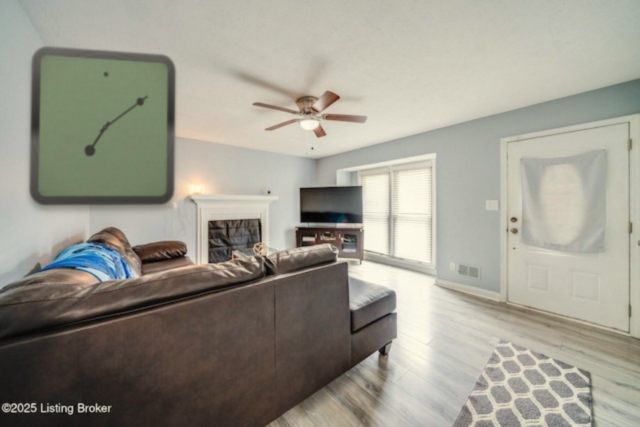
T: 7 h 09 min
